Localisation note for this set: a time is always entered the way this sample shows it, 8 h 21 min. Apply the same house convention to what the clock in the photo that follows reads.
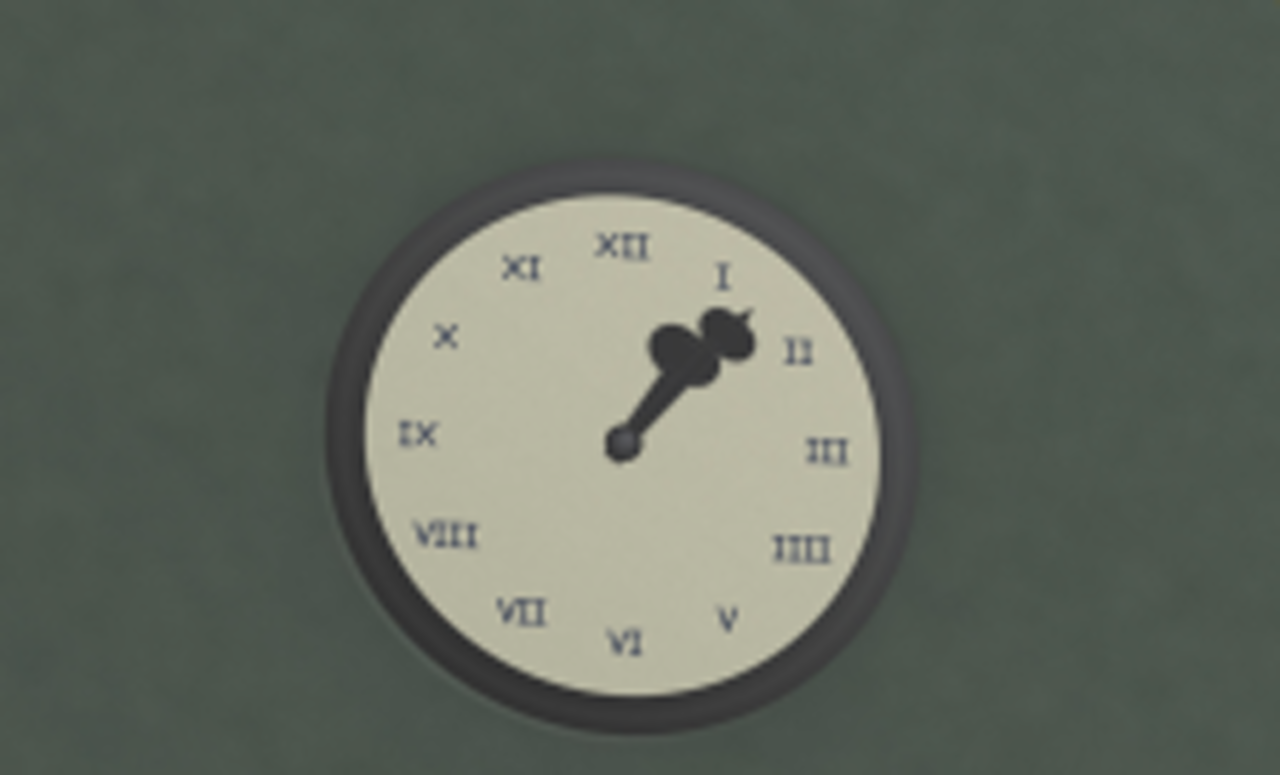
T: 1 h 07 min
